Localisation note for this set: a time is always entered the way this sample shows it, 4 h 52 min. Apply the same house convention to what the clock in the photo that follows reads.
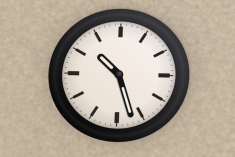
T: 10 h 27 min
